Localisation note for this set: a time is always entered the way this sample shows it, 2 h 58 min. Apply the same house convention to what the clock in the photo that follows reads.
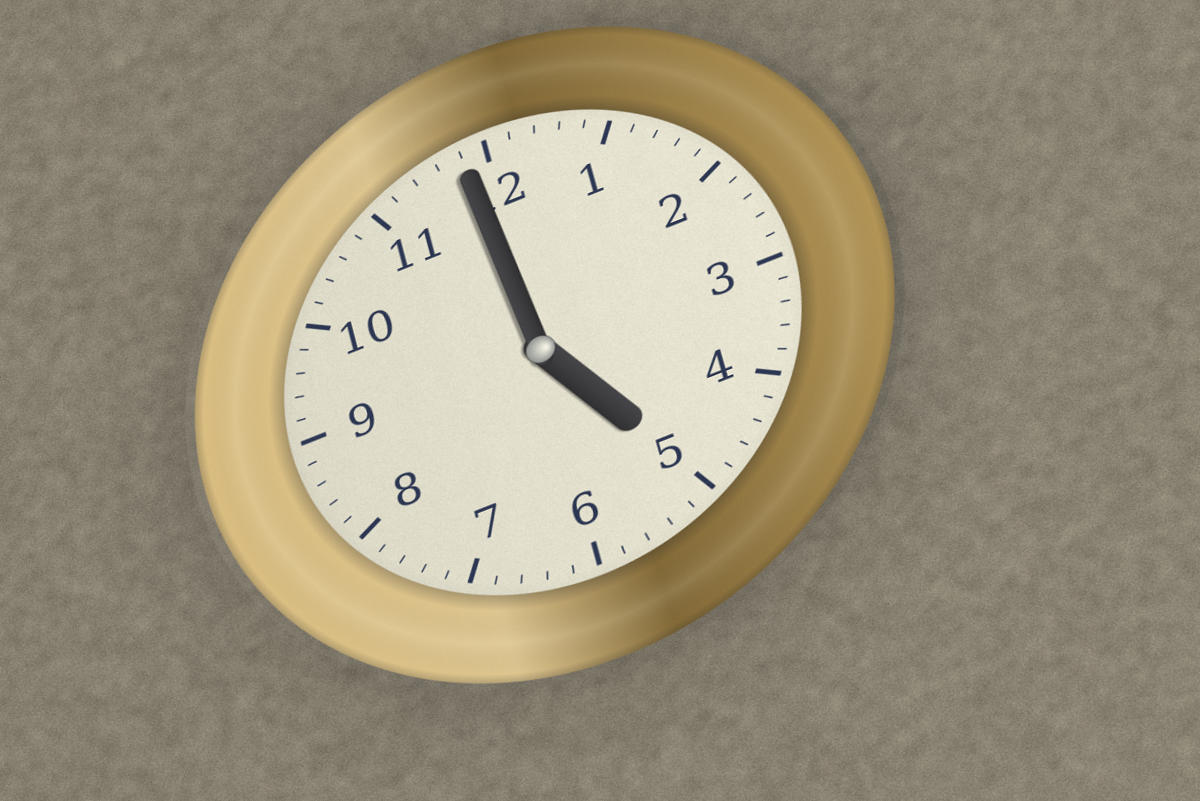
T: 4 h 59 min
